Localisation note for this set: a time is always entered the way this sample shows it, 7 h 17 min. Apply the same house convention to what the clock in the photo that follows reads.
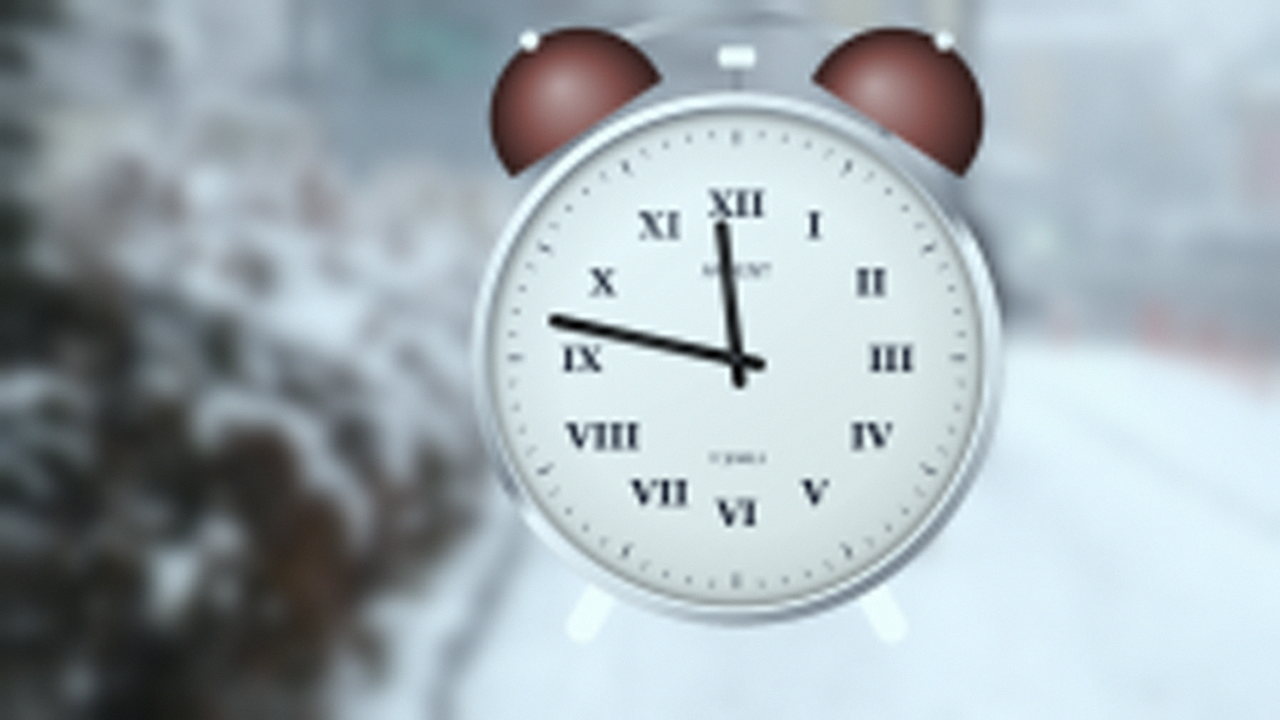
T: 11 h 47 min
